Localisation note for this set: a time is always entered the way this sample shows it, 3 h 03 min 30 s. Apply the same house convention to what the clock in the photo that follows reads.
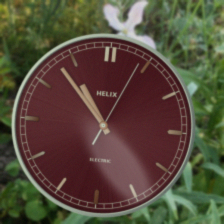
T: 10 h 53 min 04 s
